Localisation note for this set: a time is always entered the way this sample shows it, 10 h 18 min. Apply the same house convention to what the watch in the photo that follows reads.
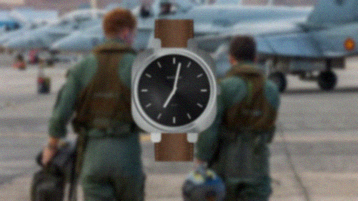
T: 7 h 02 min
